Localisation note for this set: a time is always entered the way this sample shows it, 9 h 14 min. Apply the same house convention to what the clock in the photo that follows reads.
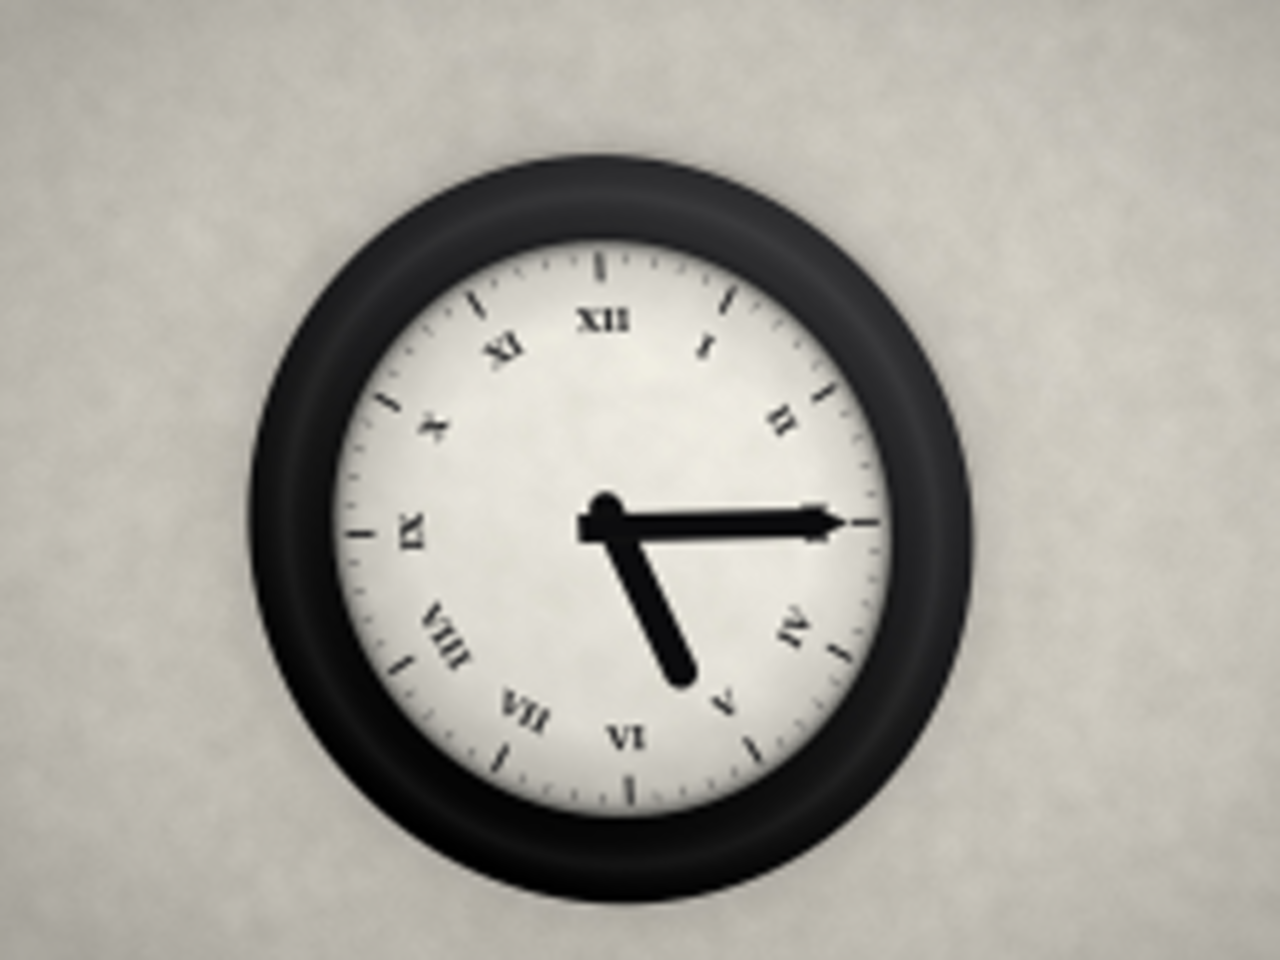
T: 5 h 15 min
